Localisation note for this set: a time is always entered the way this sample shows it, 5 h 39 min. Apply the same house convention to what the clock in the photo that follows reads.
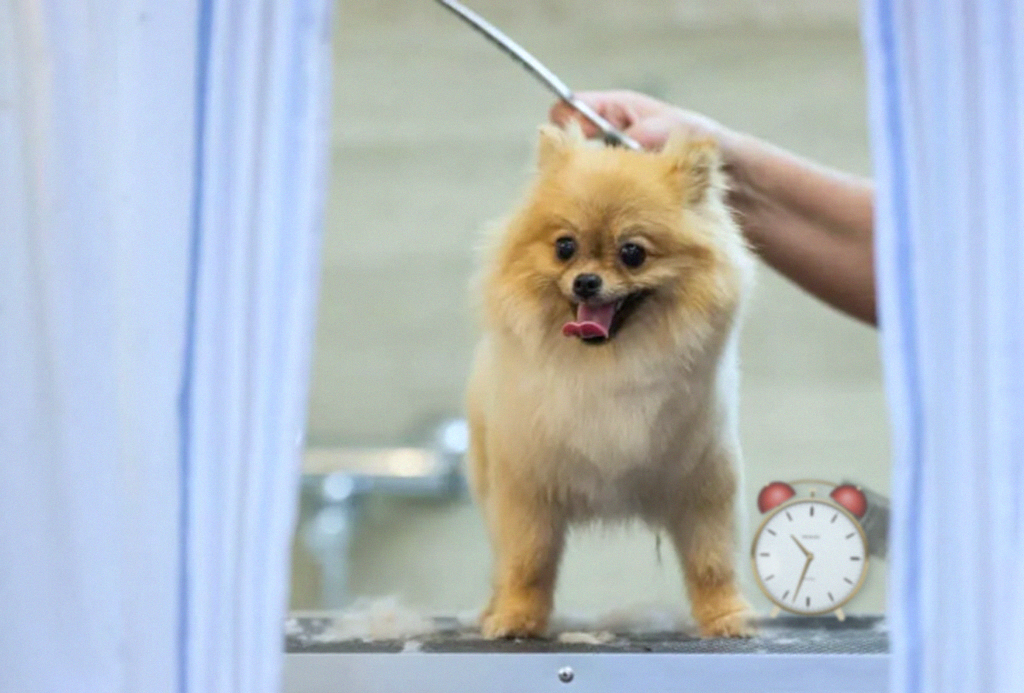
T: 10 h 33 min
